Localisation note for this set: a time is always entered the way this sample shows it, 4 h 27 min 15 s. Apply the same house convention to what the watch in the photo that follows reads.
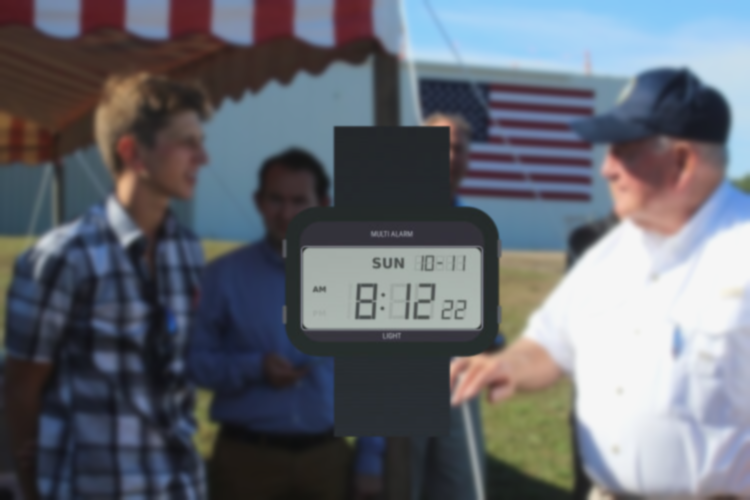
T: 8 h 12 min 22 s
